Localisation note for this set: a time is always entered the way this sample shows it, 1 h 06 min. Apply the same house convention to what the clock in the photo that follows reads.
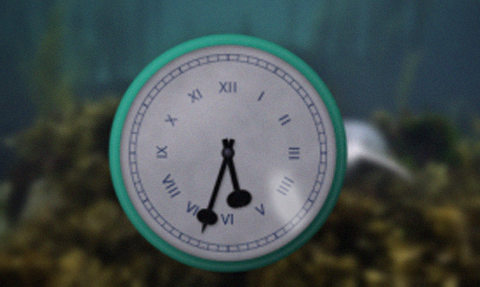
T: 5 h 33 min
